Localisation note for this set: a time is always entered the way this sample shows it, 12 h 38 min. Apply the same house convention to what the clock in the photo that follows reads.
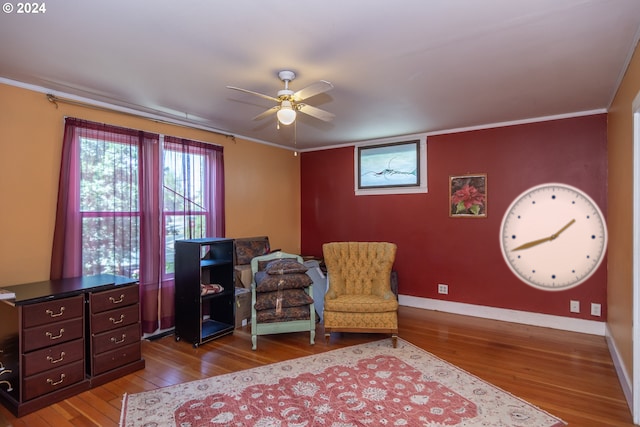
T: 1 h 42 min
